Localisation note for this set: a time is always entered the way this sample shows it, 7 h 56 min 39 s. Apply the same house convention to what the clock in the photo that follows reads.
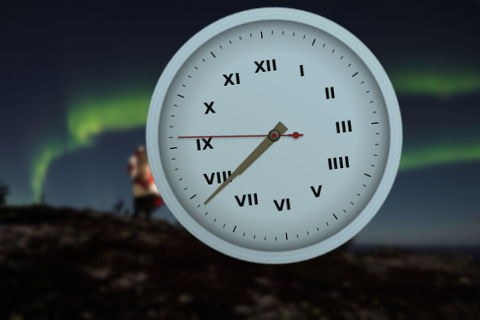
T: 7 h 38 min 46 s
